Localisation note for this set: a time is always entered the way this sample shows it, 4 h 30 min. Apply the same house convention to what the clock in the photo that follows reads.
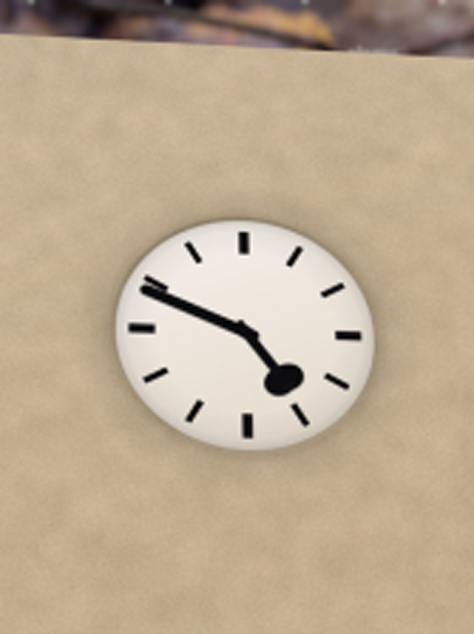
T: 4 h 49 min
